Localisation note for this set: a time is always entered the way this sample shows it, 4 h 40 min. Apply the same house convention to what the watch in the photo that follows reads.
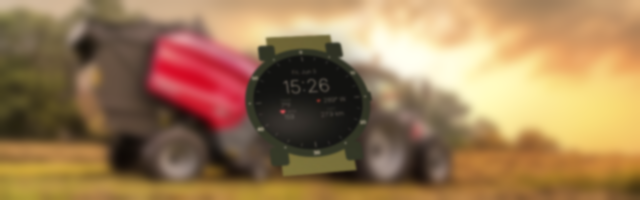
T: 15 h 26 min
